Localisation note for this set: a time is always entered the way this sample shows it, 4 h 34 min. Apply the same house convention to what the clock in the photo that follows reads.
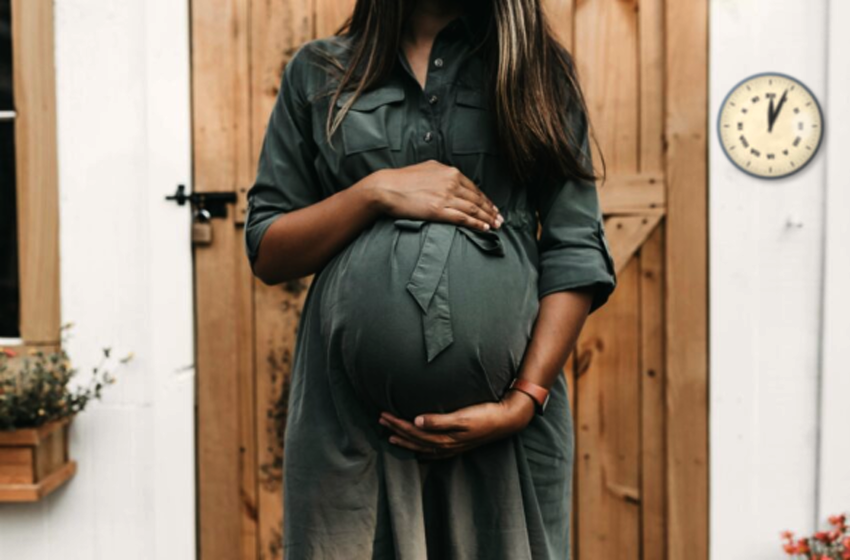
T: 12 h 04 min
